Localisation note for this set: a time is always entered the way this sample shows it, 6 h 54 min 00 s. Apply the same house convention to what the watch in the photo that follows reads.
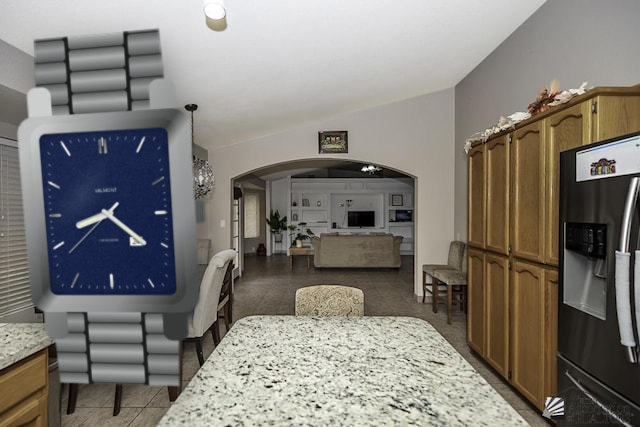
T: 8 h 21 min 38 s
